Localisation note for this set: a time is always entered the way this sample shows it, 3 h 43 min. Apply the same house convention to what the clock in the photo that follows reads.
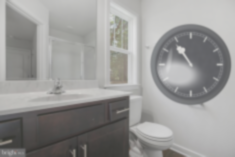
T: 10 h 54 min
